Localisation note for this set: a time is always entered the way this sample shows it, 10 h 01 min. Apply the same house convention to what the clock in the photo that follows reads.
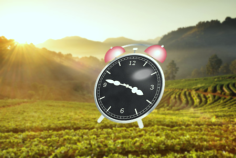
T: 3 h 47 min
